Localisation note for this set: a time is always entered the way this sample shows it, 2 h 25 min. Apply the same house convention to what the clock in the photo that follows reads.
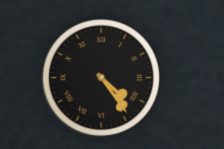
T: 4 h 24 min
